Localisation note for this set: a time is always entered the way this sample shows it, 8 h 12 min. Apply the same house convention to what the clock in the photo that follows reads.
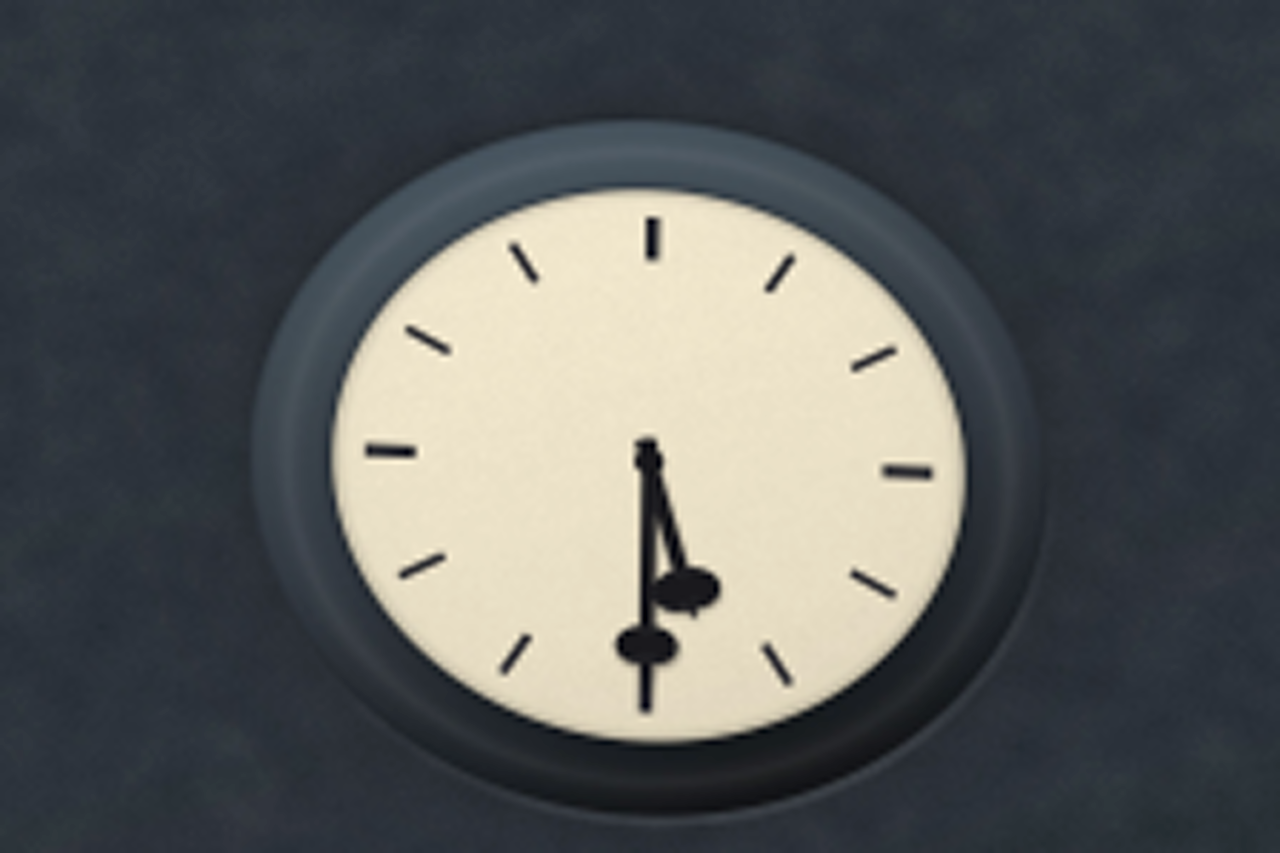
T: 5 h 30 min
